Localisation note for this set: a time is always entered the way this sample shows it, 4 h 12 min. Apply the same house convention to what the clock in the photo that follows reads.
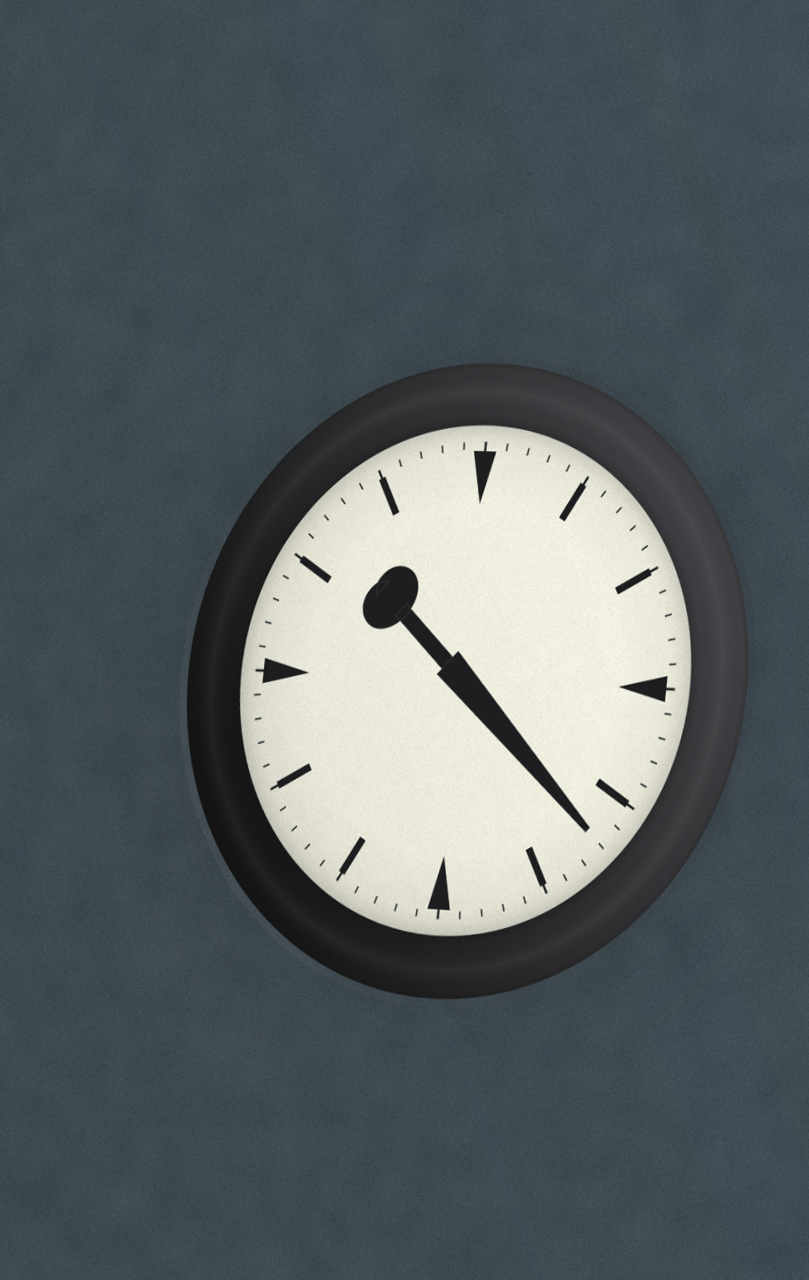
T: 10 h 22 min
